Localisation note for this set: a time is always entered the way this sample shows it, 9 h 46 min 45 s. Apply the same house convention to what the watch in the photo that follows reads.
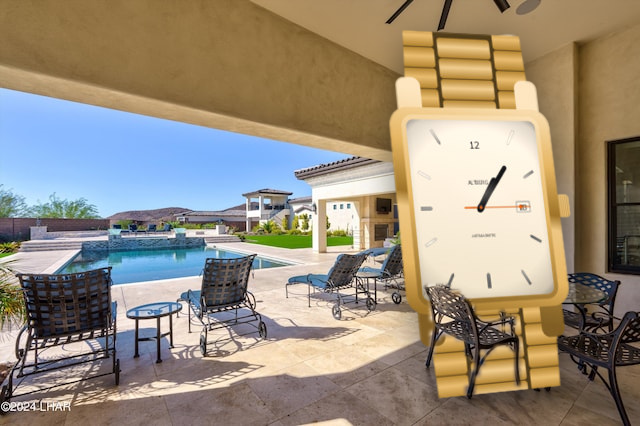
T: 1 h 06 min 15 s
